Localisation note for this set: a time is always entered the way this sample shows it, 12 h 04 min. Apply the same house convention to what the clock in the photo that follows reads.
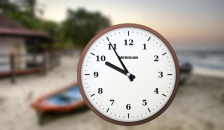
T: 9 h 55 min
